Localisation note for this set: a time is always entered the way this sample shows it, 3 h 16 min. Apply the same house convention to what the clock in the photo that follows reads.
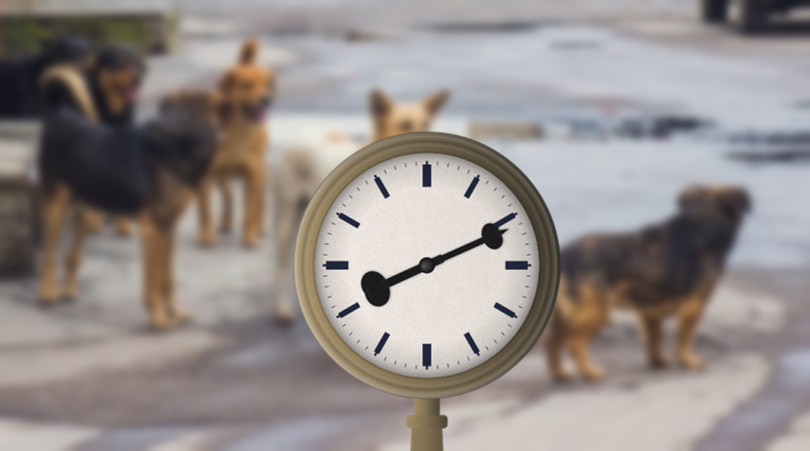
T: 8 h 11 min
